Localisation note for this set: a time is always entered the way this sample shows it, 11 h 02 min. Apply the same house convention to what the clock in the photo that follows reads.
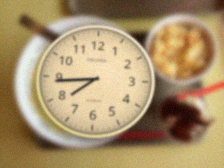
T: 7 h 44 min
